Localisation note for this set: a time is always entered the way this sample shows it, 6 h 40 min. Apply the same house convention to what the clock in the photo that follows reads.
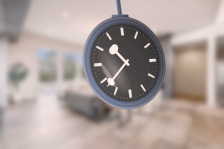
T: 10 h 38 min
